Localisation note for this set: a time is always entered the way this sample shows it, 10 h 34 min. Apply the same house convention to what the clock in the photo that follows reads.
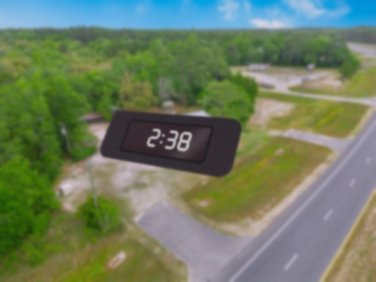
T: 2 h 38 min
